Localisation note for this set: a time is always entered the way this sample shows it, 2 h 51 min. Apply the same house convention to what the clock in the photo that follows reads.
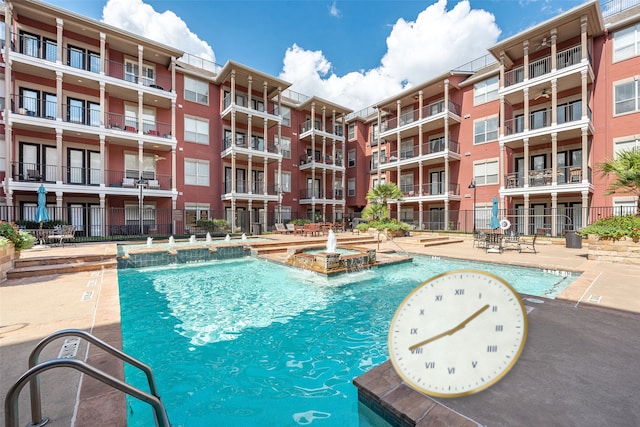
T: 1 h 41 min
